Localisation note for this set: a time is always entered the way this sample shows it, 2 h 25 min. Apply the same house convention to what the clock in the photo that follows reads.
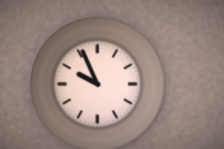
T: 9 h 56 min
